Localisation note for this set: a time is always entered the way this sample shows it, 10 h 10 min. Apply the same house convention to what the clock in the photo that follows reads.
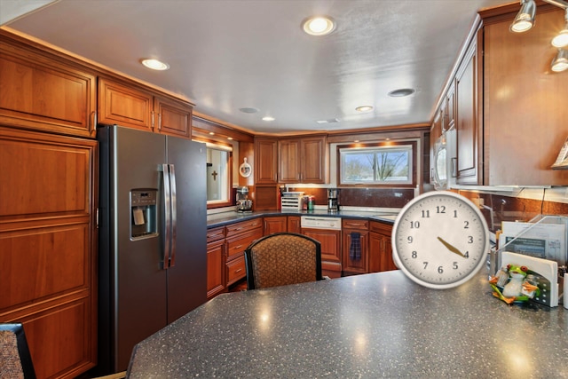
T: 4 h 21 min
